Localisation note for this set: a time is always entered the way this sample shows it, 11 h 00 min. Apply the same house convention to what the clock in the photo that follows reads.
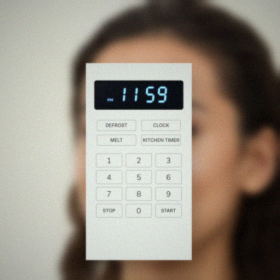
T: 11 h 59 min
